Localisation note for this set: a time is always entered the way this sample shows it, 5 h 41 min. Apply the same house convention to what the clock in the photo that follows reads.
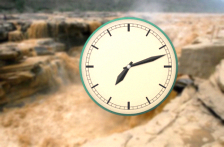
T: 7 h 12 min
